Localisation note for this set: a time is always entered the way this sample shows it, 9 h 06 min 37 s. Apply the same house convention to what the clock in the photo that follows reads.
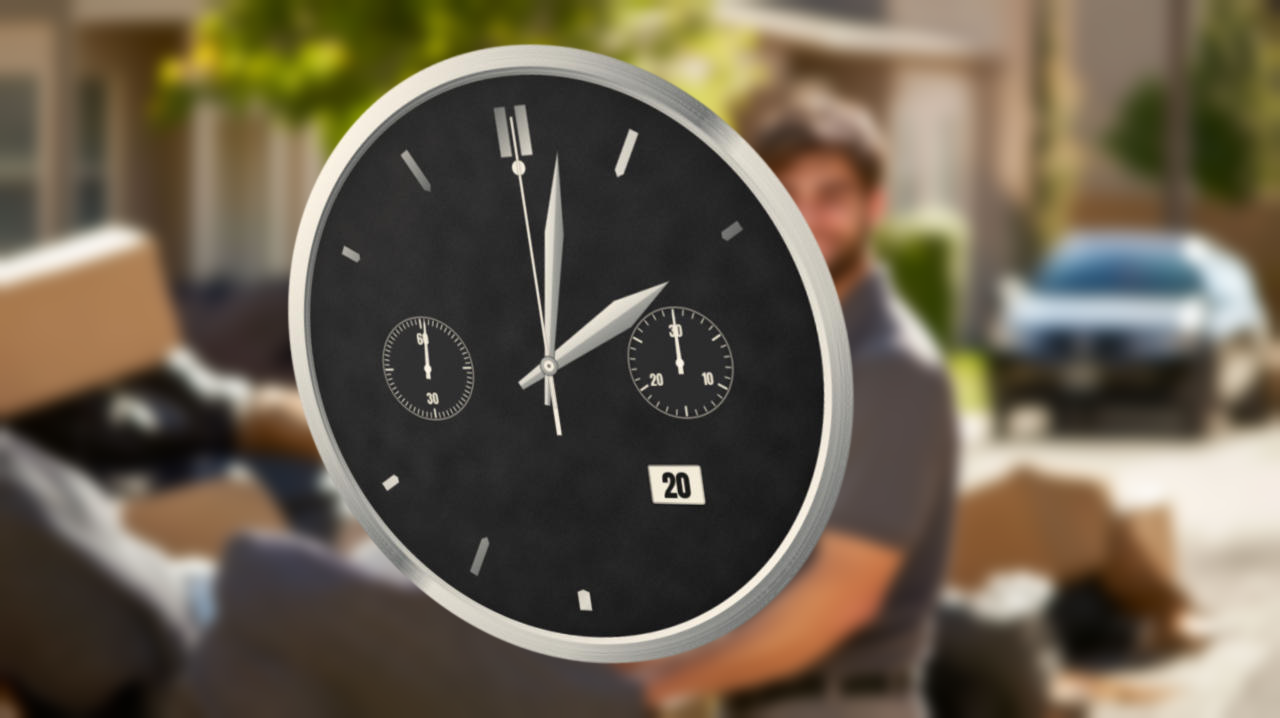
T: 2 h 02 min 01 s
